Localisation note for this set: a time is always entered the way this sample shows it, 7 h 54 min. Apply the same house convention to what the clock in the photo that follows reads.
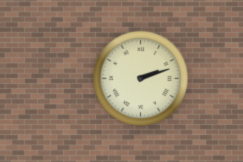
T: 2 h 12 min
